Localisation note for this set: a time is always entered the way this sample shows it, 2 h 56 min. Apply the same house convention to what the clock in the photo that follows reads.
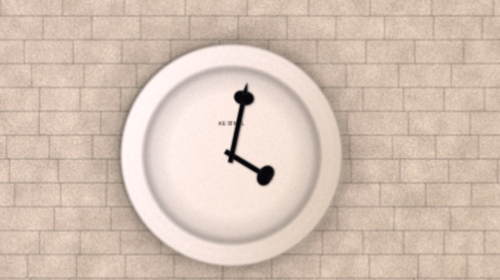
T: 4 h 02 min
